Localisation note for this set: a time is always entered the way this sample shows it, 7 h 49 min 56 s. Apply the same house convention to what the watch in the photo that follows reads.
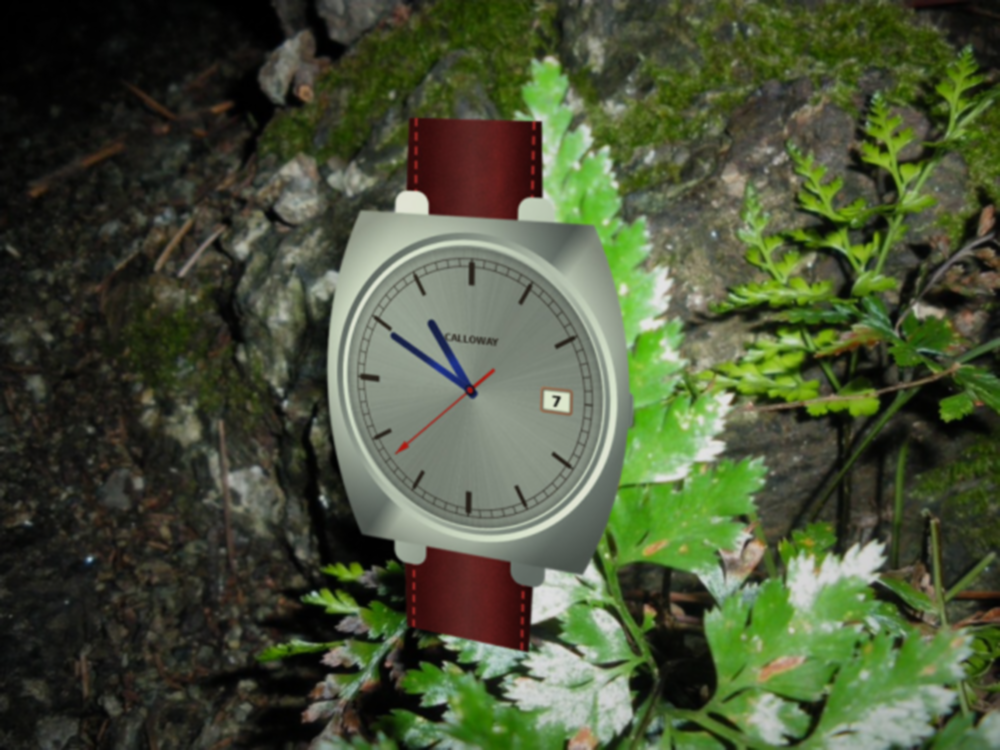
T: 10 h 49 min 38 s
